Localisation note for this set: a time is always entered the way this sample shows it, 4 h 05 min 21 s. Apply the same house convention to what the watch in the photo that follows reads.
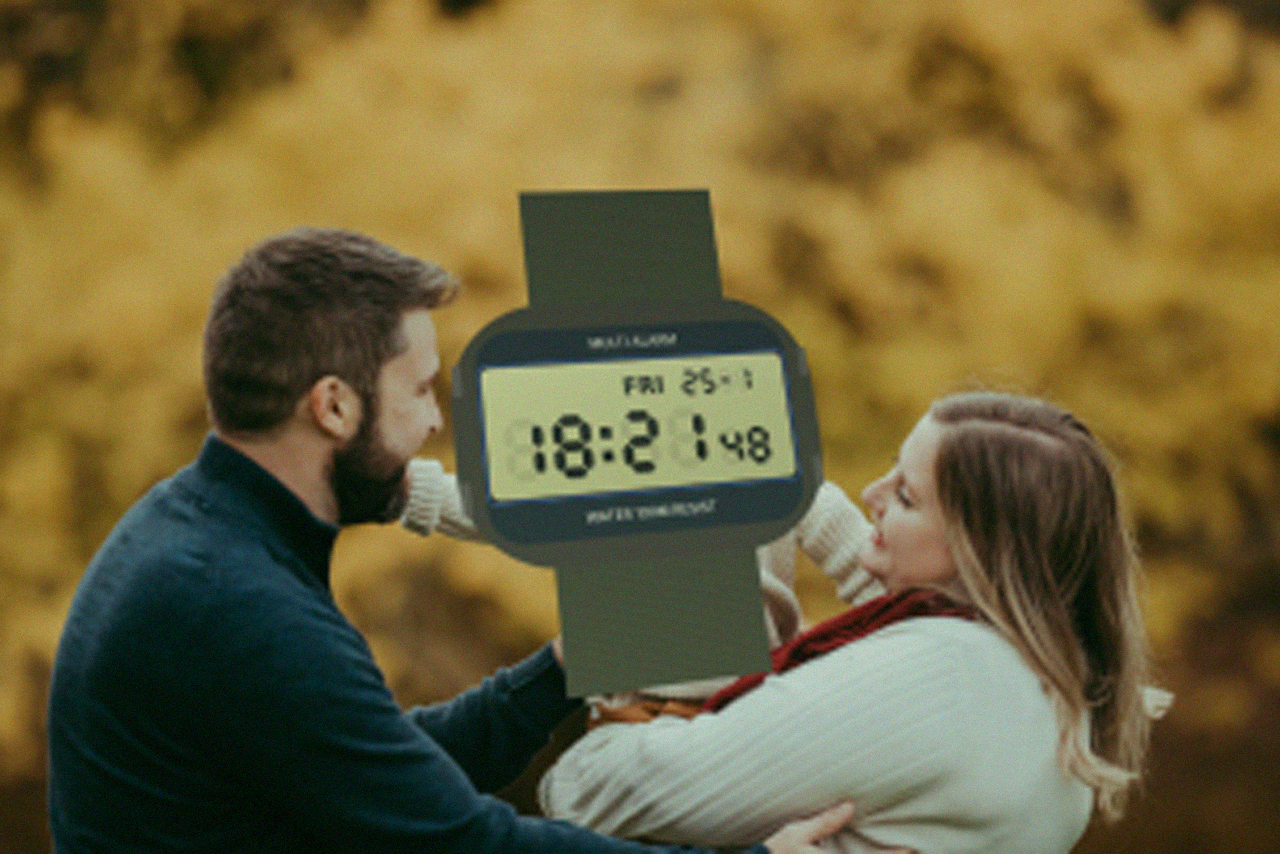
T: 18 h 21 min 48 s
